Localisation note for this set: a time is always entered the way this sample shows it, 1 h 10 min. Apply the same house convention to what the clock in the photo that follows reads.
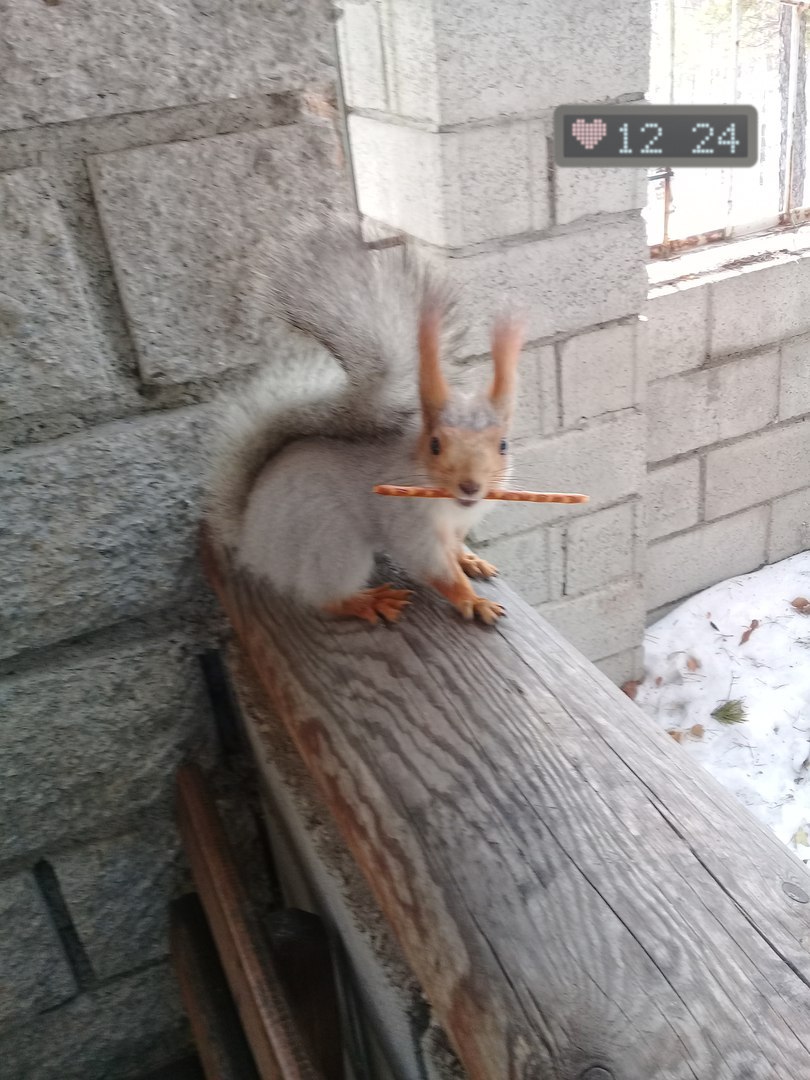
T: 12 h 24 min
